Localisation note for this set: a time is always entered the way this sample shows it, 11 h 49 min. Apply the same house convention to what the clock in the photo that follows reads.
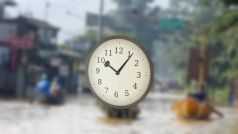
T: 10 h 06 min
